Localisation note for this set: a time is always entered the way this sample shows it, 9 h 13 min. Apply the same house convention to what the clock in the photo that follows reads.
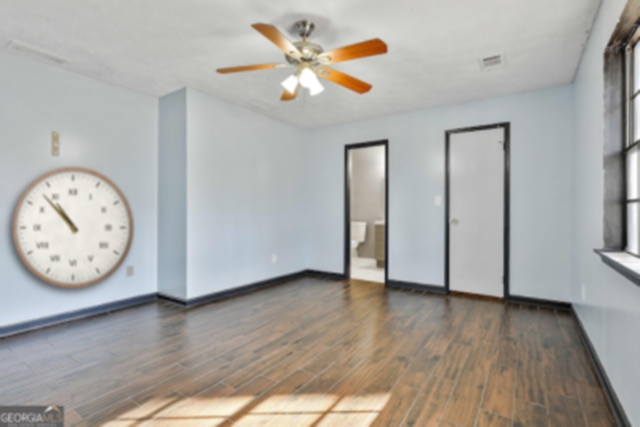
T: 10 h 53 min
